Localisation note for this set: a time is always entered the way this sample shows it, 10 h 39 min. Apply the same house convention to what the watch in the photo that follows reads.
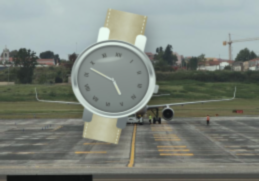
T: 4 h 48 min
